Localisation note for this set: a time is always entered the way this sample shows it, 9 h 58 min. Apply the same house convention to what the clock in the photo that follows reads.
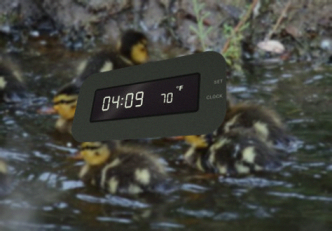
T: 4 h 09 min
